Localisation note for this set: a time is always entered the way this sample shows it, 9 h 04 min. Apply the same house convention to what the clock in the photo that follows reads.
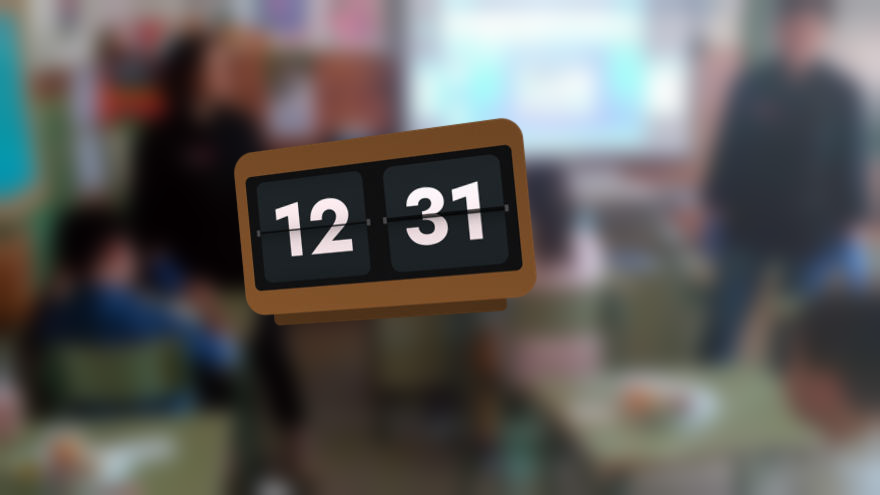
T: 12 h 31 min
